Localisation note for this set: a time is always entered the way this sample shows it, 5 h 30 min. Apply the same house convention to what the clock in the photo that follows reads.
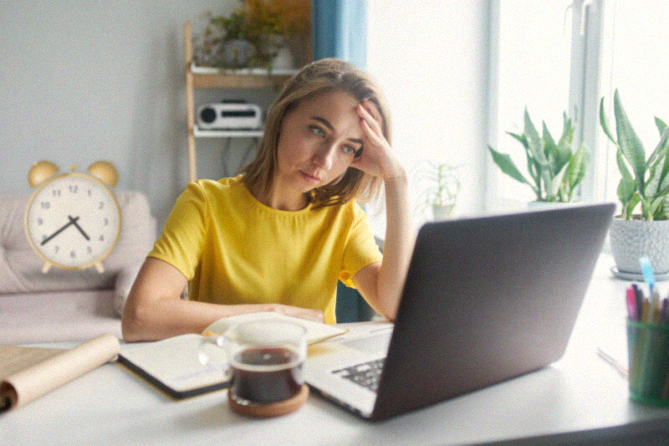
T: 4 h 39 min
